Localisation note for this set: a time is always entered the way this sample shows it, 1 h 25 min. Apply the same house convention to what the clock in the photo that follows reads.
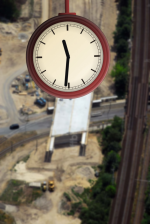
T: 11 h 31 min
